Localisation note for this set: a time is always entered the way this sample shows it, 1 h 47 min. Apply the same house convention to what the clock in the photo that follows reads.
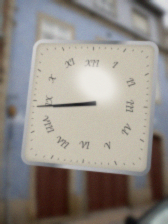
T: 8 h 44 min
